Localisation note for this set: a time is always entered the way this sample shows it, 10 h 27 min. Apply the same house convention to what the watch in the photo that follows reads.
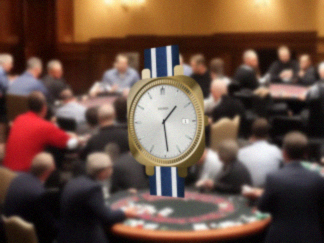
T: 1 h 29 min
